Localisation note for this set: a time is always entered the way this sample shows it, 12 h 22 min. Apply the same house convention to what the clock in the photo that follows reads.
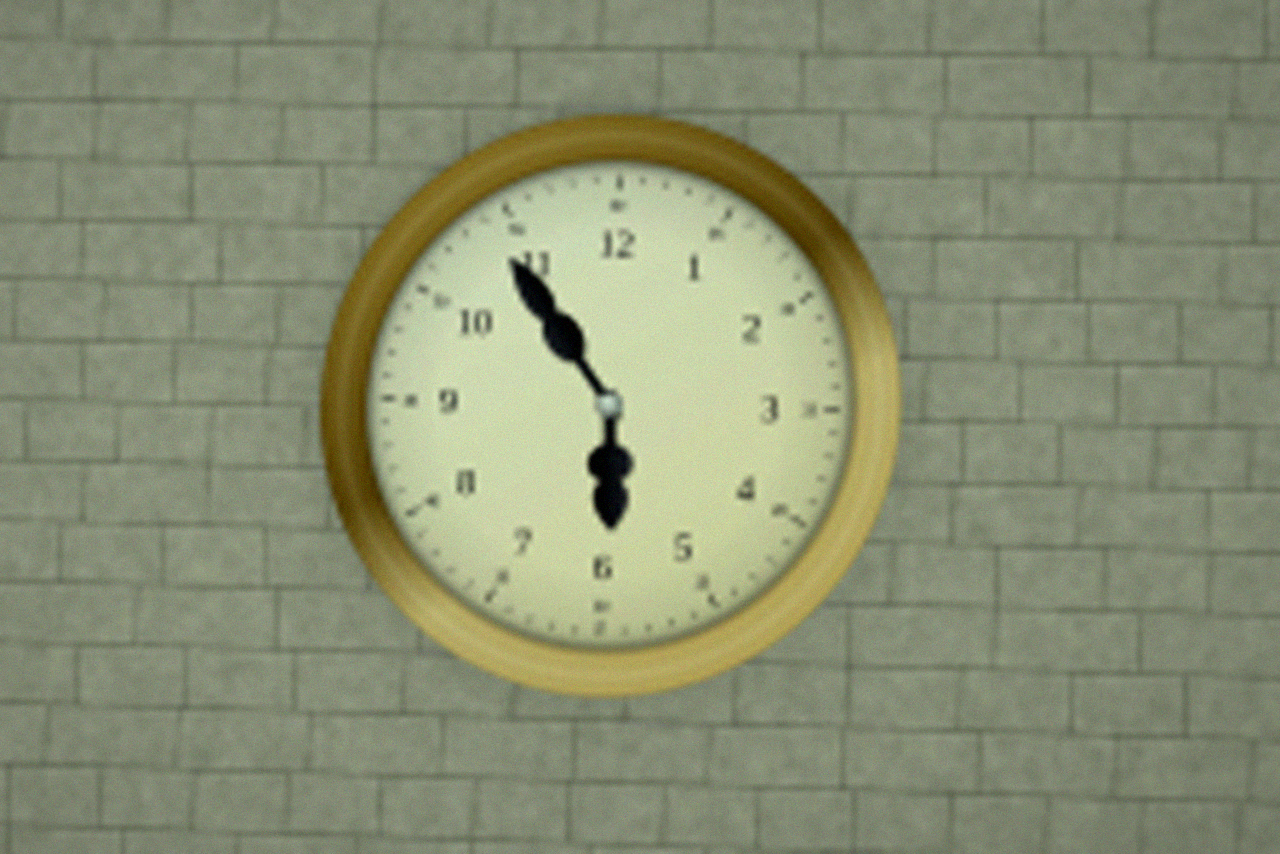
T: 5 h 54 min
